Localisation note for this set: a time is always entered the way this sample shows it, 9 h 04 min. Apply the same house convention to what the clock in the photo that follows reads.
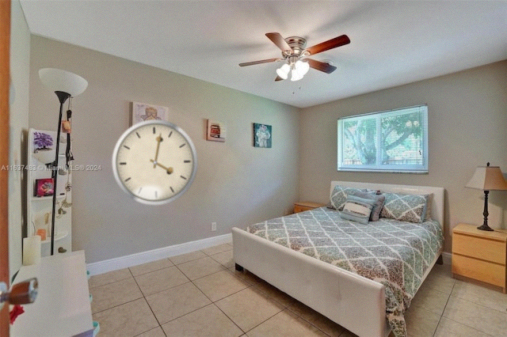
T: 4 h 02 min
